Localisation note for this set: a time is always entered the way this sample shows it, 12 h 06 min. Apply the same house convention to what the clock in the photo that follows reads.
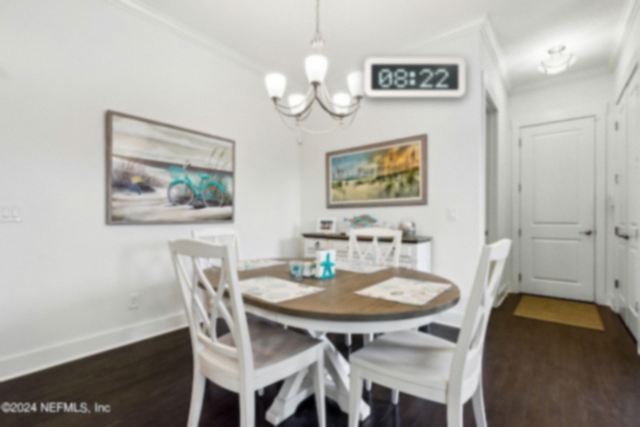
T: 8 h 22 min
